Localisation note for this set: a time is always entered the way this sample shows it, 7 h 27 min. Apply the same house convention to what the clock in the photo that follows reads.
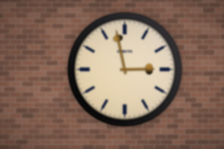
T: 2 h 58 min
